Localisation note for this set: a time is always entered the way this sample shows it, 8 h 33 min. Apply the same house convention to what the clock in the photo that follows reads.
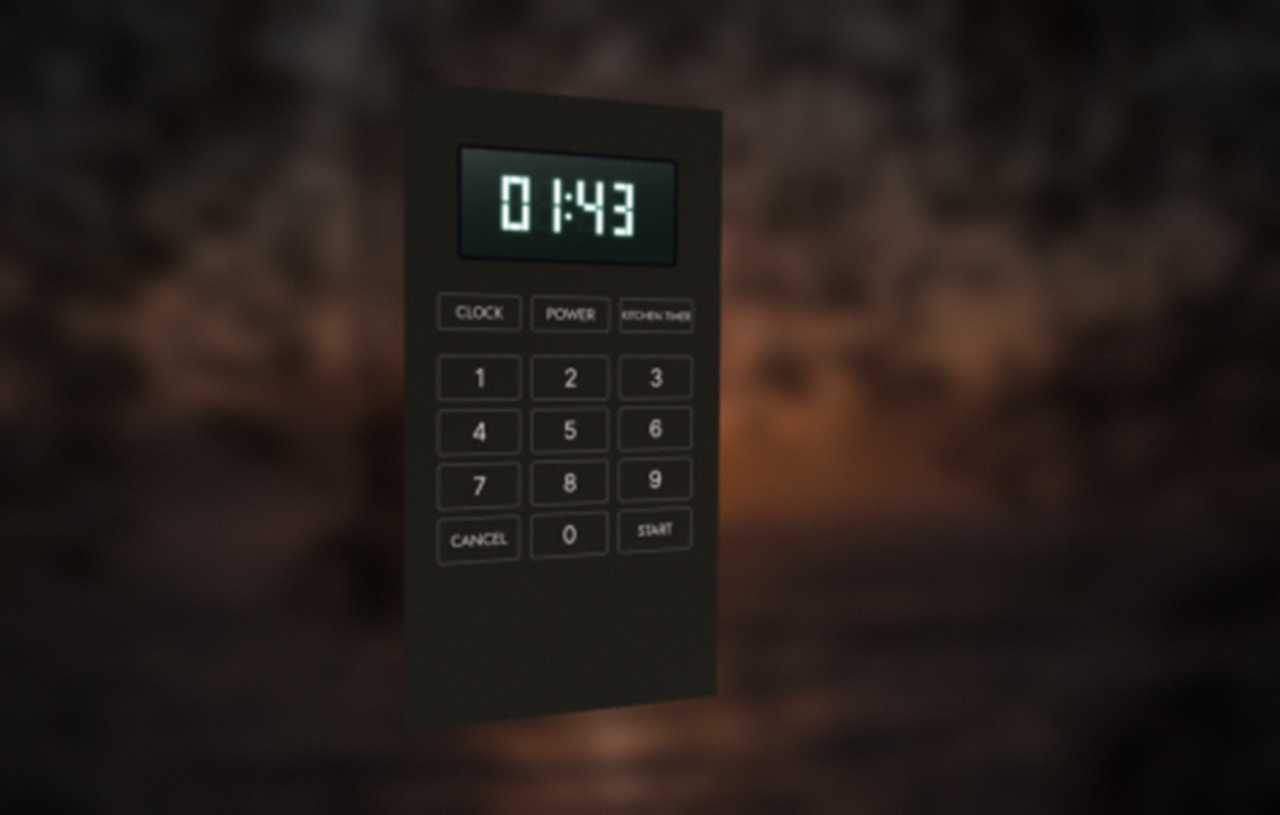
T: 1 h 43 min
